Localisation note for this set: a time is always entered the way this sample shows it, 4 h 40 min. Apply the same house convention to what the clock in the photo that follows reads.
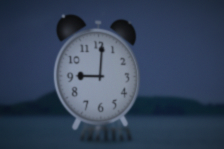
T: 9 h 01 min
